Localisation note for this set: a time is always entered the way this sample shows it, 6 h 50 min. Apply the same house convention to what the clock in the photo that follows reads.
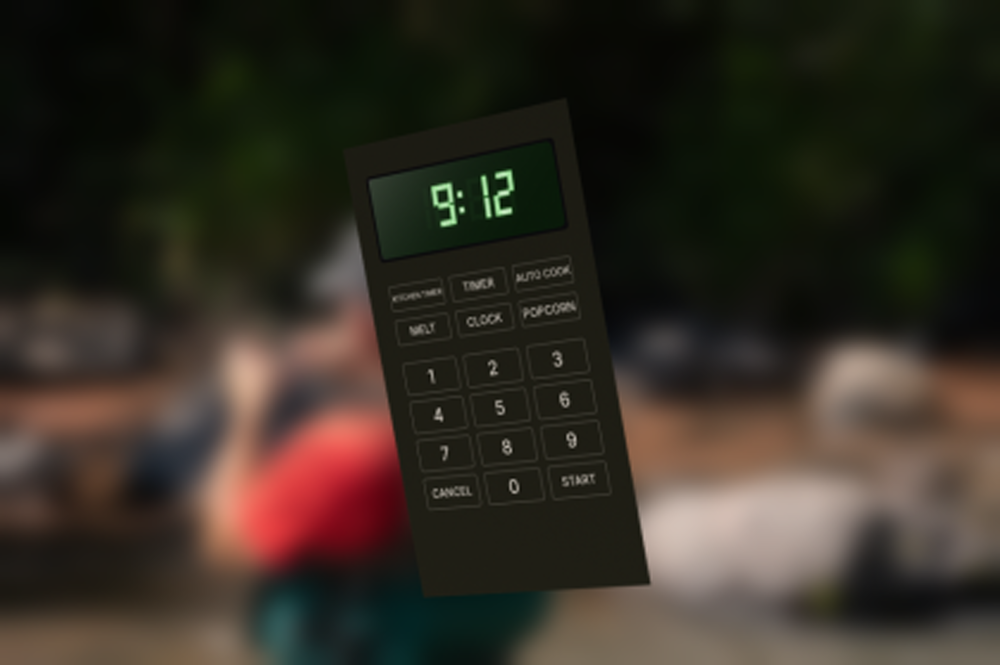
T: 9 h 12 min
